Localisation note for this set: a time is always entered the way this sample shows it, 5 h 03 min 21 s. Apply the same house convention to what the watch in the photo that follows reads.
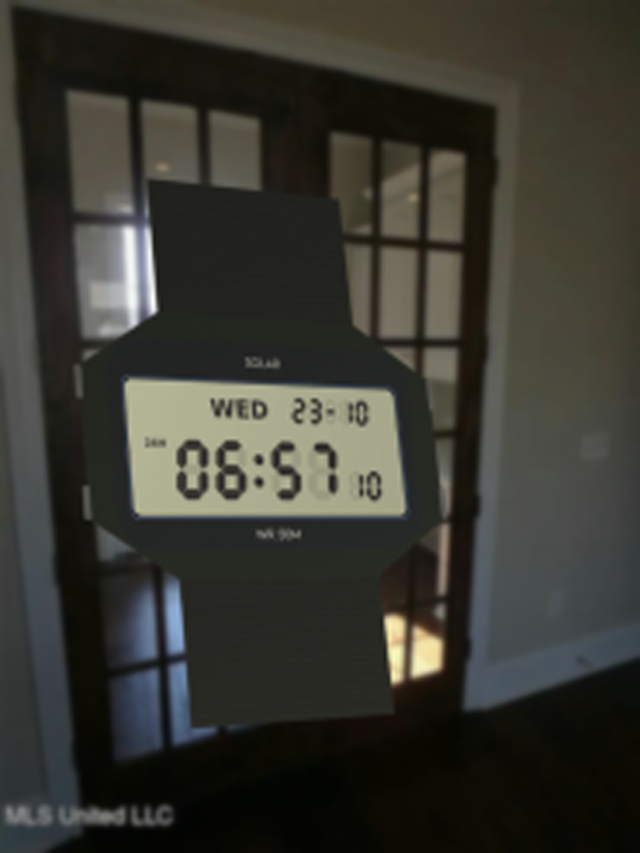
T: 6 h 57 min 10 s
